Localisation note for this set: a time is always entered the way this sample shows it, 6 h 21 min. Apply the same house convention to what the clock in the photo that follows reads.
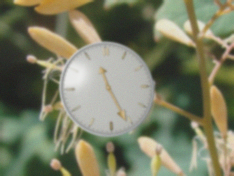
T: 11 h 26 min
